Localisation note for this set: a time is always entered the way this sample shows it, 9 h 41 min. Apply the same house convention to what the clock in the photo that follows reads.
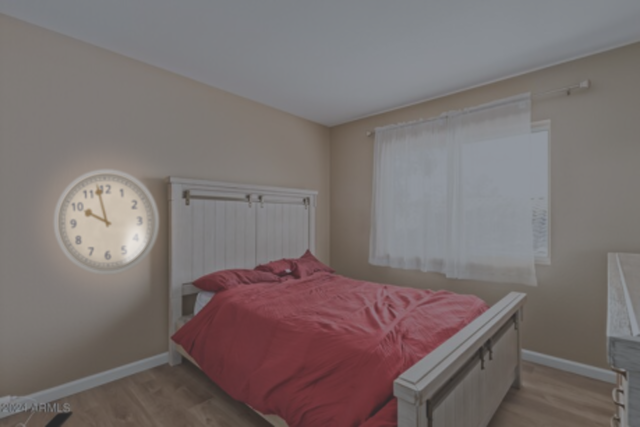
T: 9 h 58 min
